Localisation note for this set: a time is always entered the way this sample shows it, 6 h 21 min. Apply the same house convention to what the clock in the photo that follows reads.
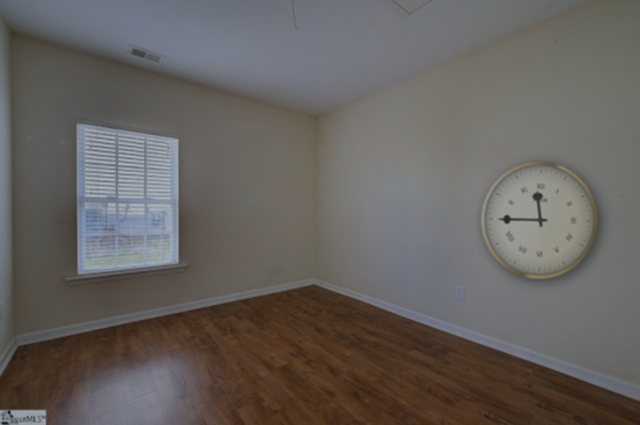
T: 11 h 45 min
